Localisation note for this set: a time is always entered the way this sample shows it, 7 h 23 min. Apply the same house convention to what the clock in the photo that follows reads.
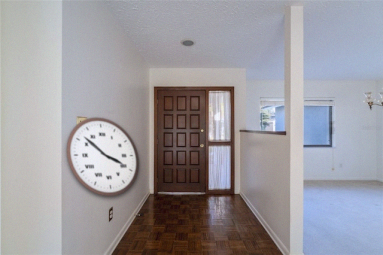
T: 3 h 52 min
